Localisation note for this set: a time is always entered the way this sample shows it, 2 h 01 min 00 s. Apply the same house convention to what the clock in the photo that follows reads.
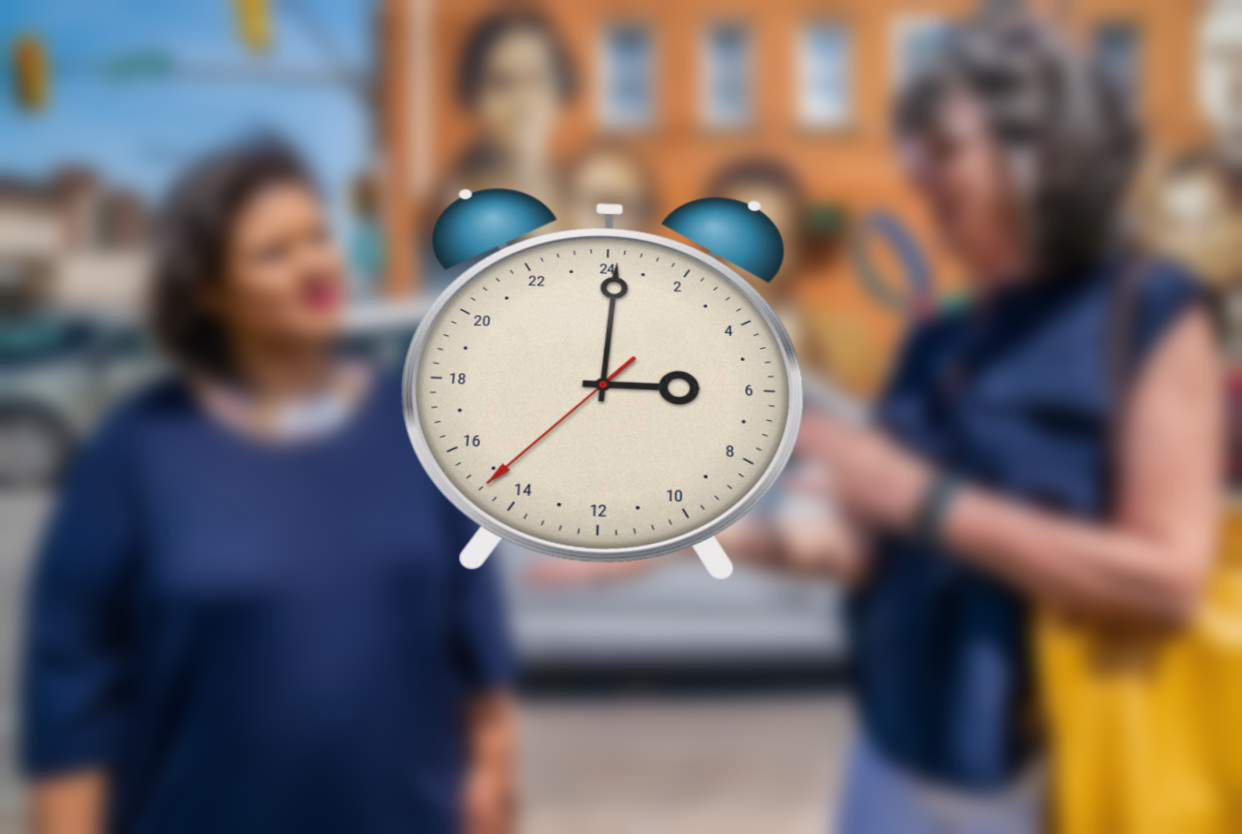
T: 6 h 00 min 37 s
